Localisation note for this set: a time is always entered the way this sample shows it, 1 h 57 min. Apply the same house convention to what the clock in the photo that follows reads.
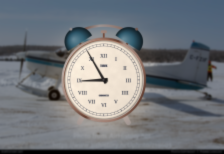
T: 8 h 55 min
